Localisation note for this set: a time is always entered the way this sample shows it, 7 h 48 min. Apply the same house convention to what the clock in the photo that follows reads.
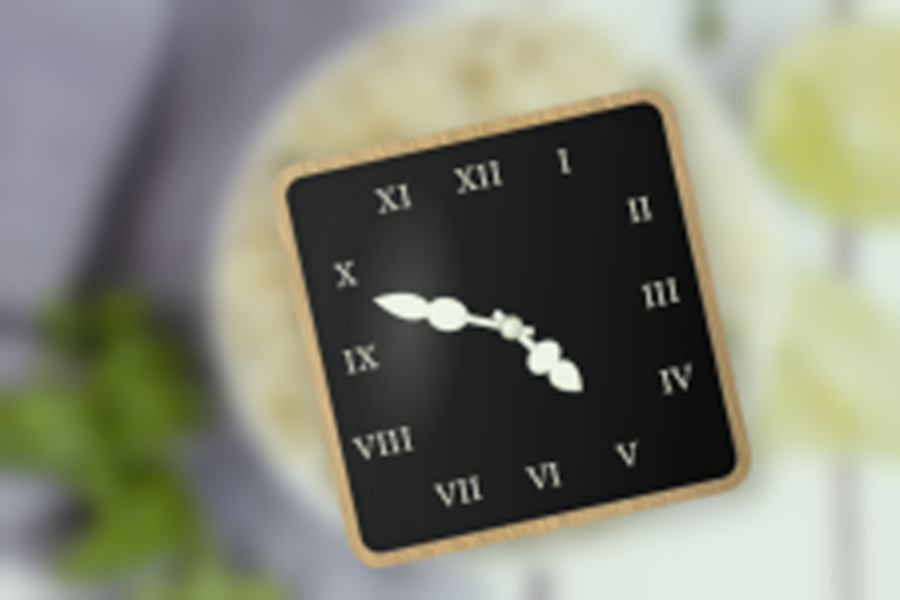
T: 4 h 49 min
